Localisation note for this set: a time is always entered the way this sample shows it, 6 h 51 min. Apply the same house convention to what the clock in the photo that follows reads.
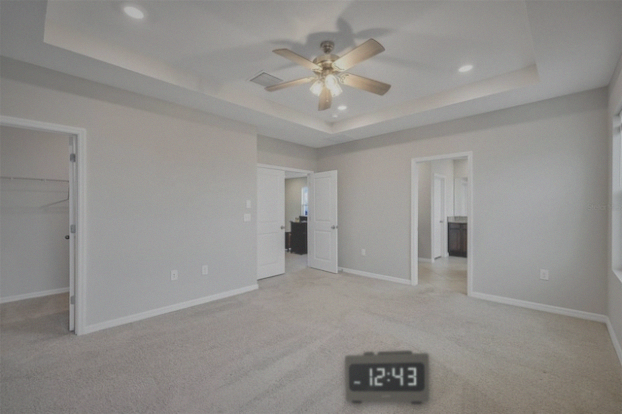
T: 12 h 43 min
